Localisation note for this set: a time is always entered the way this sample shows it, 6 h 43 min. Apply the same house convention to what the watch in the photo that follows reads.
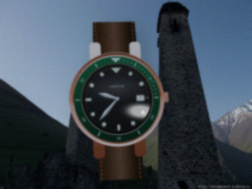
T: 9 h 37 min
